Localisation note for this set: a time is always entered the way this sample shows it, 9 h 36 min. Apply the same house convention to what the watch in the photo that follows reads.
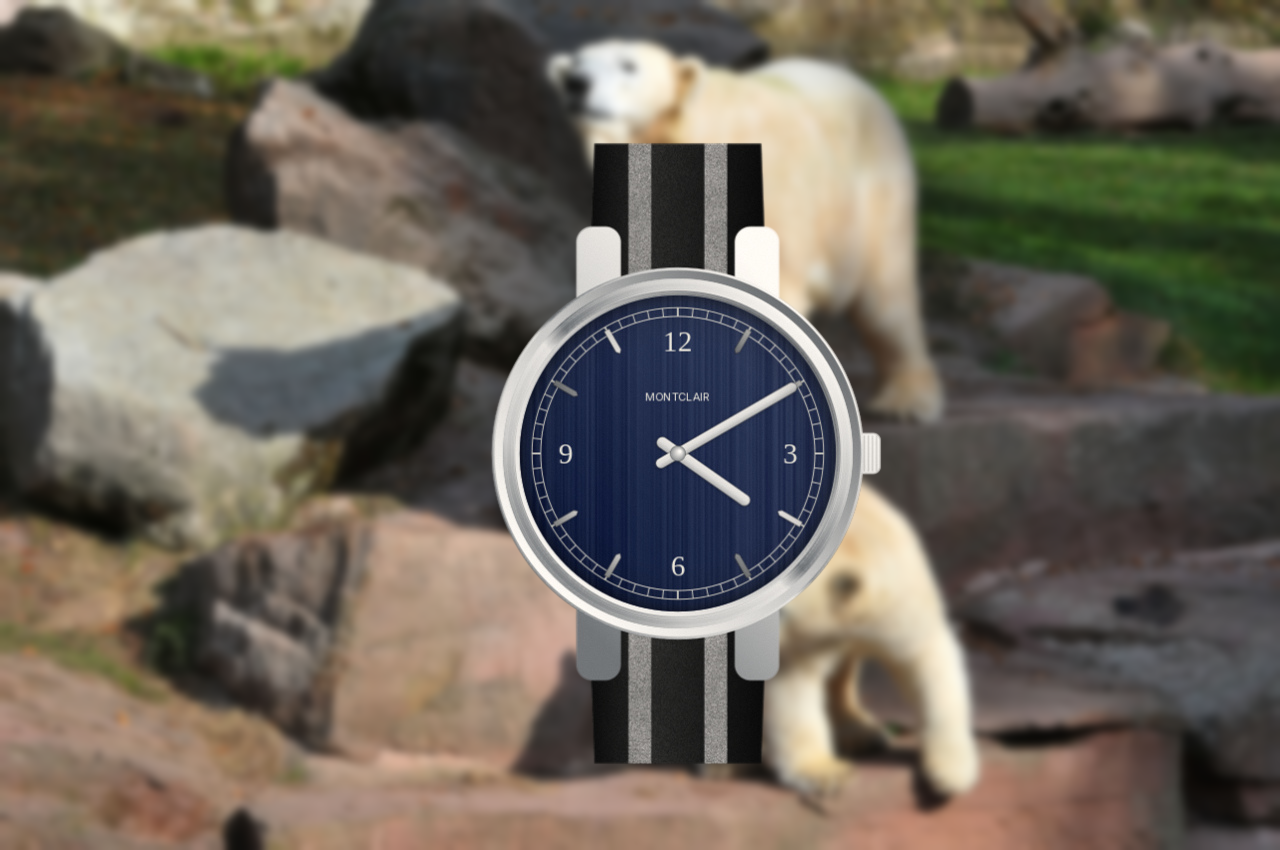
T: 4 h 10 min
